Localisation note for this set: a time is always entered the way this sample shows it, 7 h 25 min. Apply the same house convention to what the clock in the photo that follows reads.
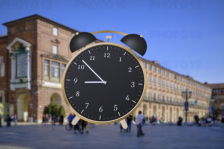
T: 8 h 52 min
